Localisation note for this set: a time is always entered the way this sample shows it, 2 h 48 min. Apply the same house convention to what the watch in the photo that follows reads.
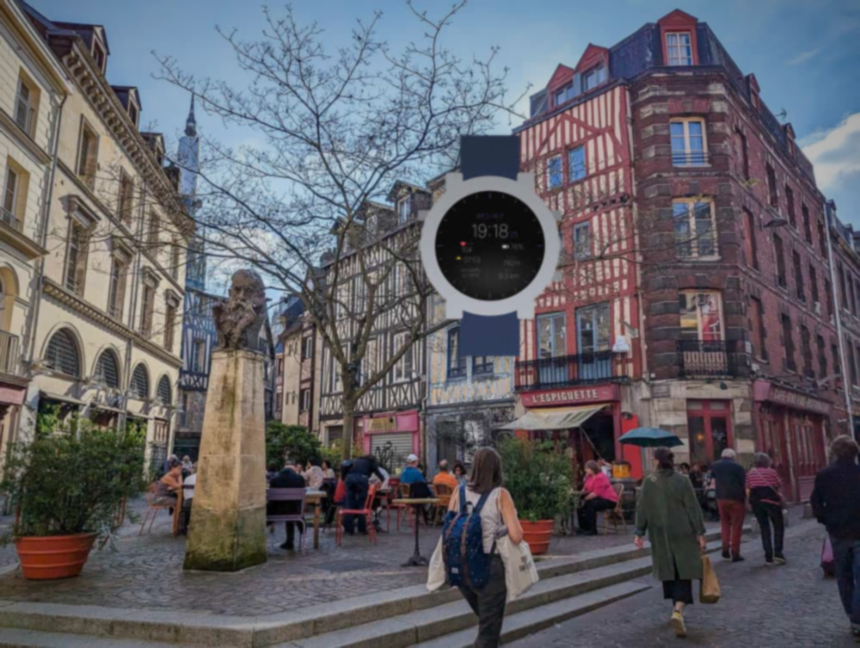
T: 19 h 18 min
